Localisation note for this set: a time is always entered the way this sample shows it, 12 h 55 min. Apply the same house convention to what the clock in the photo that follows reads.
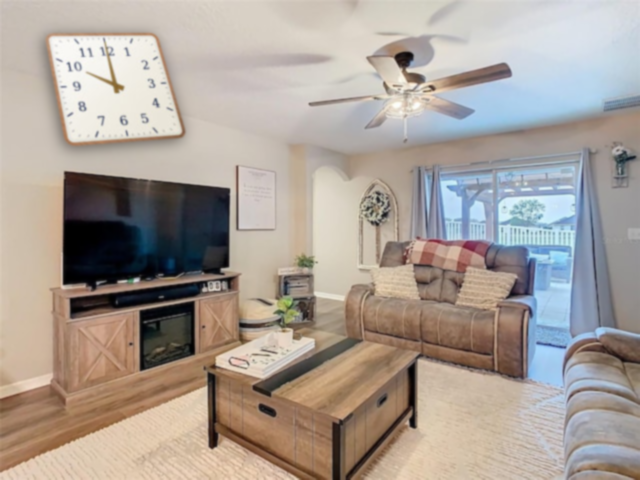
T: 10 h 00 min
